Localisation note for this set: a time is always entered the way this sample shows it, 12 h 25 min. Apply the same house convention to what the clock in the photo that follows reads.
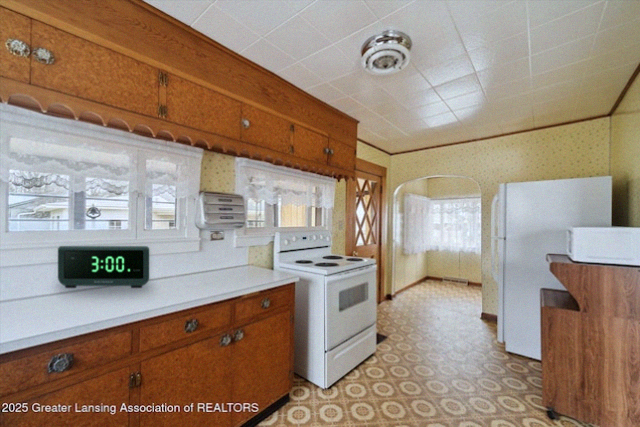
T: 3 h 00 min
